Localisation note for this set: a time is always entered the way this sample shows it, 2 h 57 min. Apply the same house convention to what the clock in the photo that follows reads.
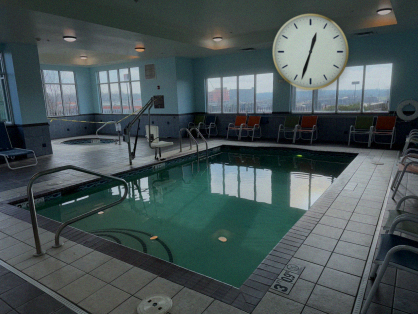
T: 12 h 33 min
